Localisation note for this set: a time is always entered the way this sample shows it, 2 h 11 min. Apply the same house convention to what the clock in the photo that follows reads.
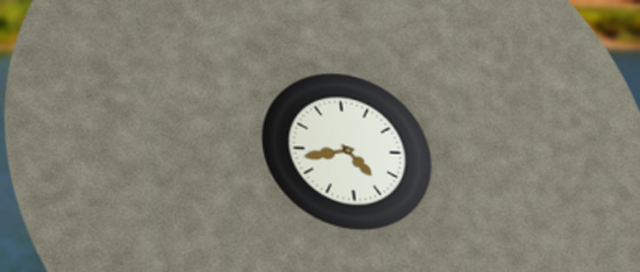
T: 4 h 43 min
